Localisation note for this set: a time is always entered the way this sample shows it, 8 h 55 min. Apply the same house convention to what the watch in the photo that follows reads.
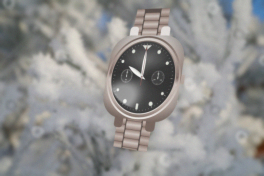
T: 10 h 00 min
